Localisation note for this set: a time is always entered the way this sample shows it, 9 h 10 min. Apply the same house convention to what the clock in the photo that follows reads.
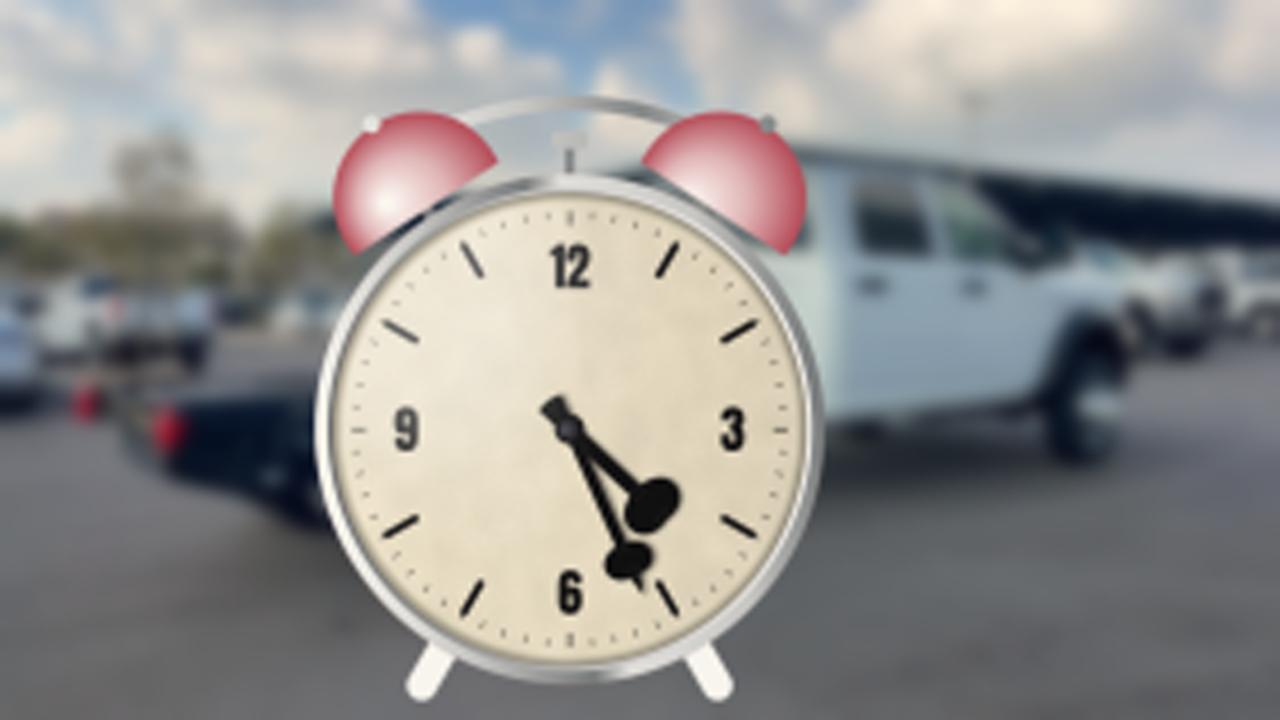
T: 4 h 26 min
